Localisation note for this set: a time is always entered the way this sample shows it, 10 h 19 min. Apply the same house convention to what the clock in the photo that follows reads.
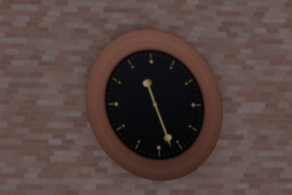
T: 11 h 27 min
